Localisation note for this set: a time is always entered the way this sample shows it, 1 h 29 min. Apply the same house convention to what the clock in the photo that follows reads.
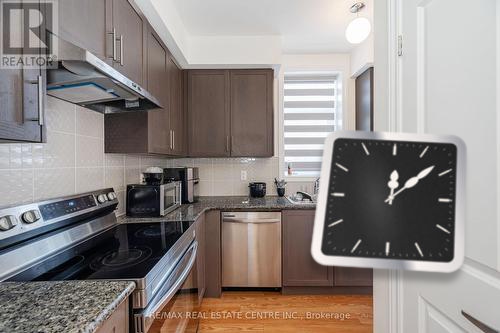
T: 12 h 08 min
